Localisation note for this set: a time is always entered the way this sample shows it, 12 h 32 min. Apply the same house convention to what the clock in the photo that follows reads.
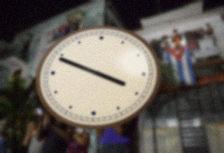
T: 3 h 49 min
